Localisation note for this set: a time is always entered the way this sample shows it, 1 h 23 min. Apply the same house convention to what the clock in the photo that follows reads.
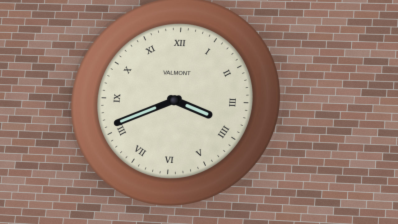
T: 3 h 41 min
